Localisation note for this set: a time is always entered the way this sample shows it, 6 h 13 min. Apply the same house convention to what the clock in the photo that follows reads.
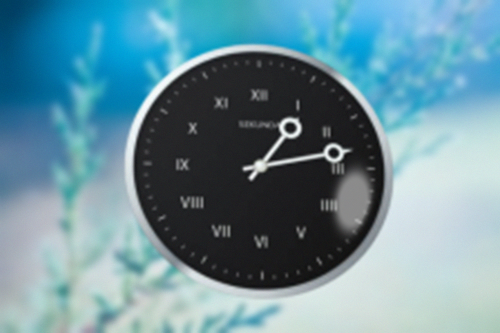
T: 1 h 13 min
